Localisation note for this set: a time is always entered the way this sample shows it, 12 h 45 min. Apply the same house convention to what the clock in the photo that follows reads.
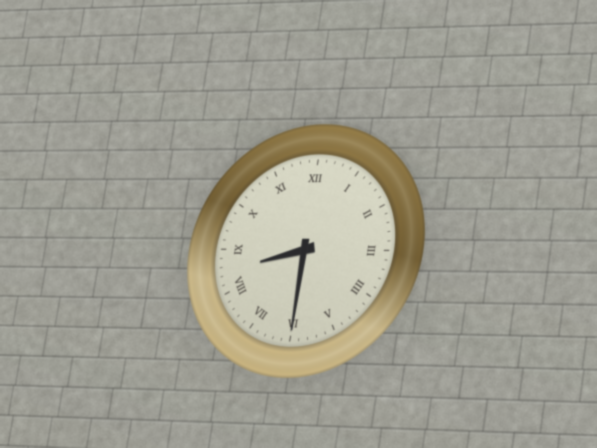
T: 8 h 30 min
